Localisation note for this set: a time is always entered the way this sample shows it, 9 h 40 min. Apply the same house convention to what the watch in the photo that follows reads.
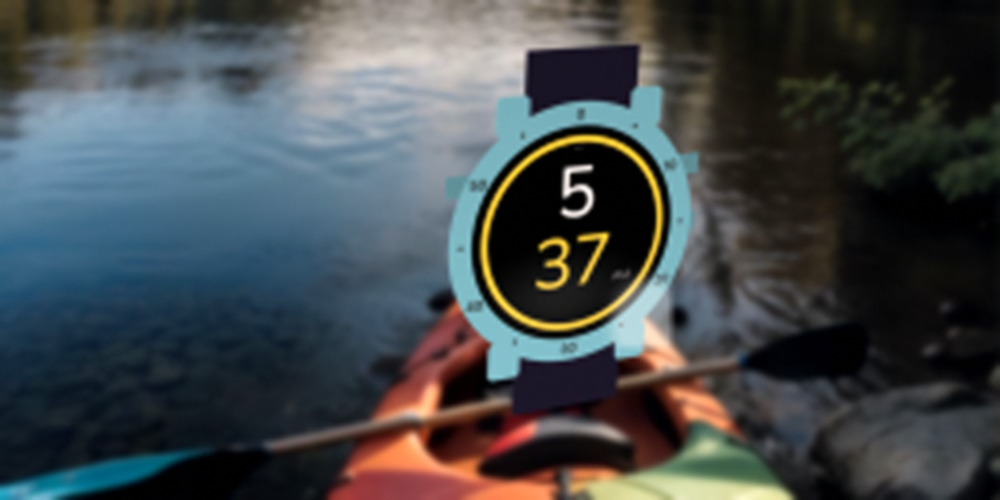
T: 5 h 37 min
